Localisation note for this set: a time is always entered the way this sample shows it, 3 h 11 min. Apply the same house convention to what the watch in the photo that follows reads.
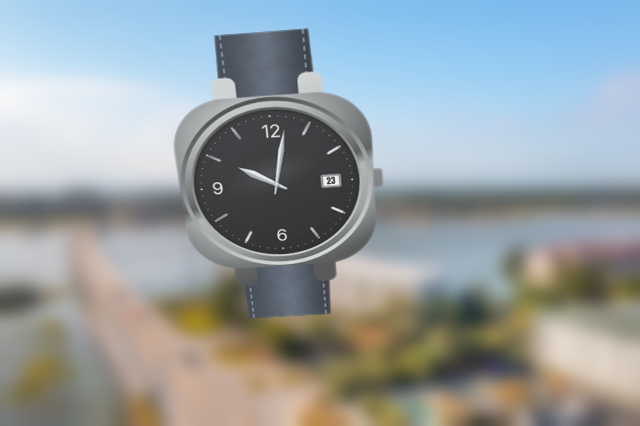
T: 10 h 02 min
